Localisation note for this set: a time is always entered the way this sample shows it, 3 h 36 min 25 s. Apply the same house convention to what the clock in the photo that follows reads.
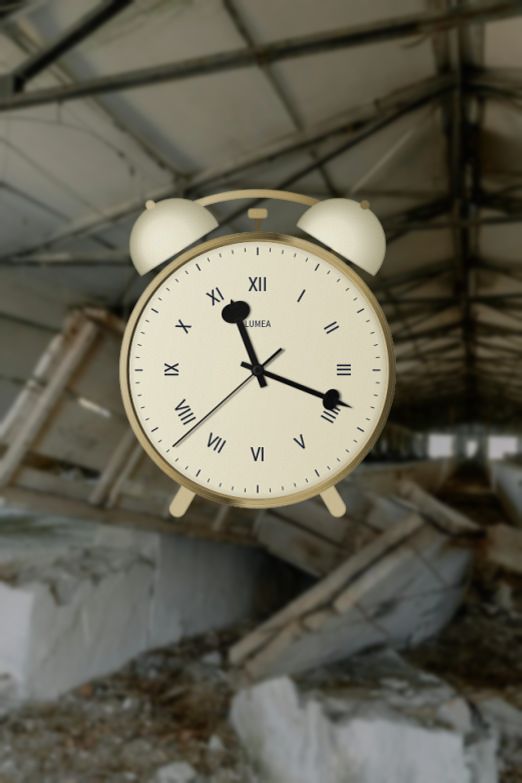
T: 11 h 18 min 38 s
